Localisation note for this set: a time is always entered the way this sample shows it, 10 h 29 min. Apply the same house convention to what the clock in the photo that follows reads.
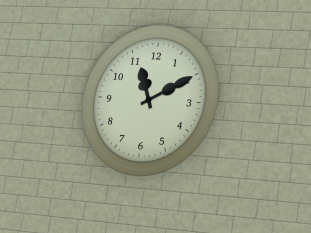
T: 11 h 10 min
